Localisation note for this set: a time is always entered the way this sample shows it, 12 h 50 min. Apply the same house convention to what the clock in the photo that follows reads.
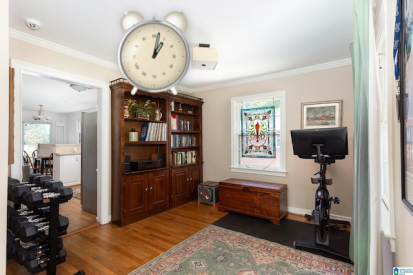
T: 1 h 02 min
